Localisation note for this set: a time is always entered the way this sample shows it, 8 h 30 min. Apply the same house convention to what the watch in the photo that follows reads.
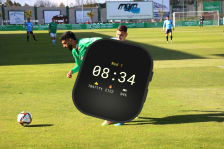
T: 8 h 34 min
